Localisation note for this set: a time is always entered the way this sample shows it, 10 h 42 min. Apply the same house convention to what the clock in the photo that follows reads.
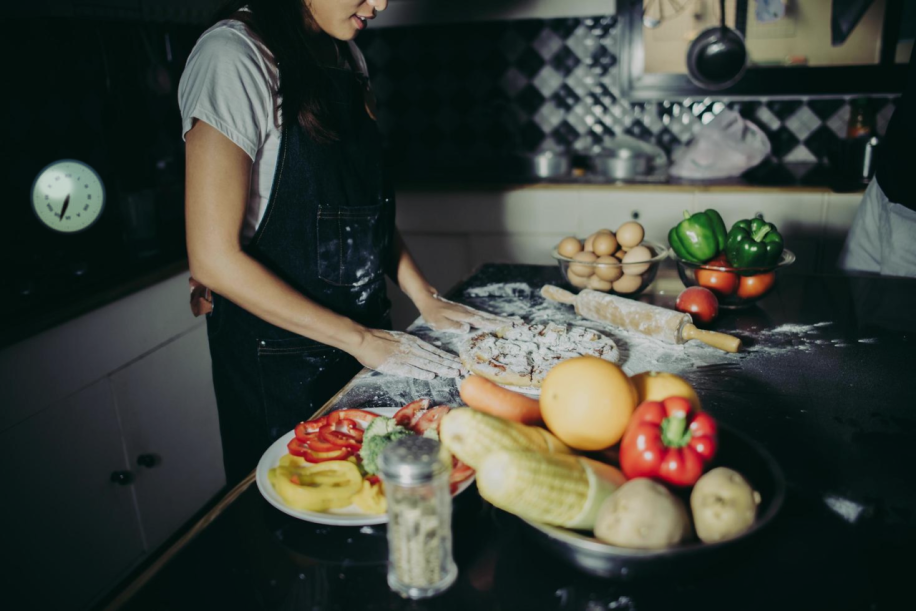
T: 6 h 33 min
